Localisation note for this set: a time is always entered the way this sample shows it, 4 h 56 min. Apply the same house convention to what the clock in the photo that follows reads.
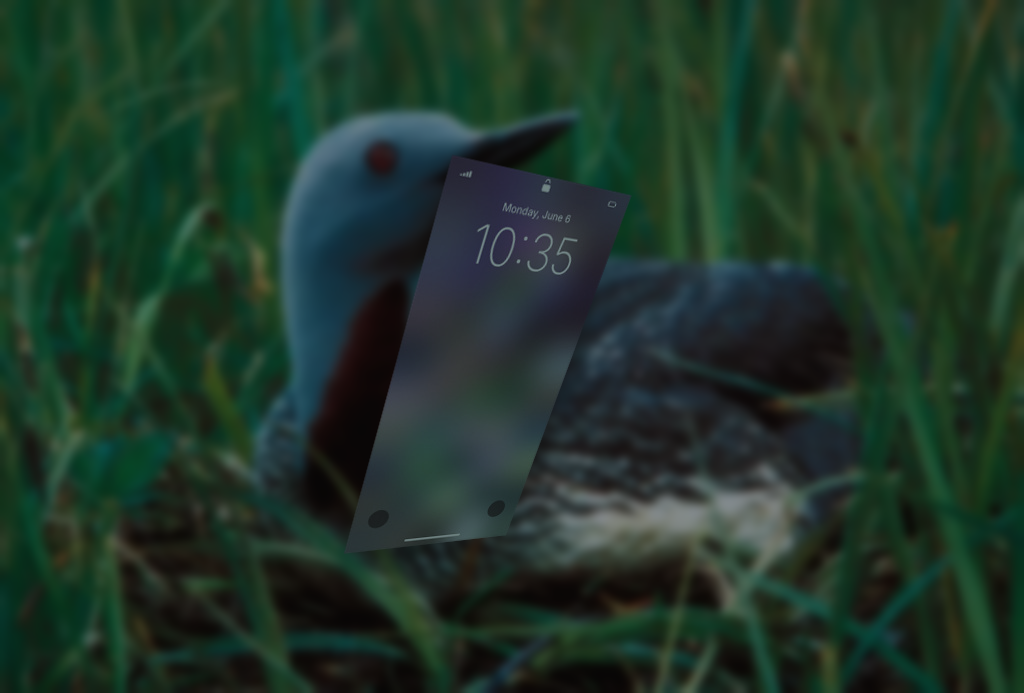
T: 10 h 35 min
